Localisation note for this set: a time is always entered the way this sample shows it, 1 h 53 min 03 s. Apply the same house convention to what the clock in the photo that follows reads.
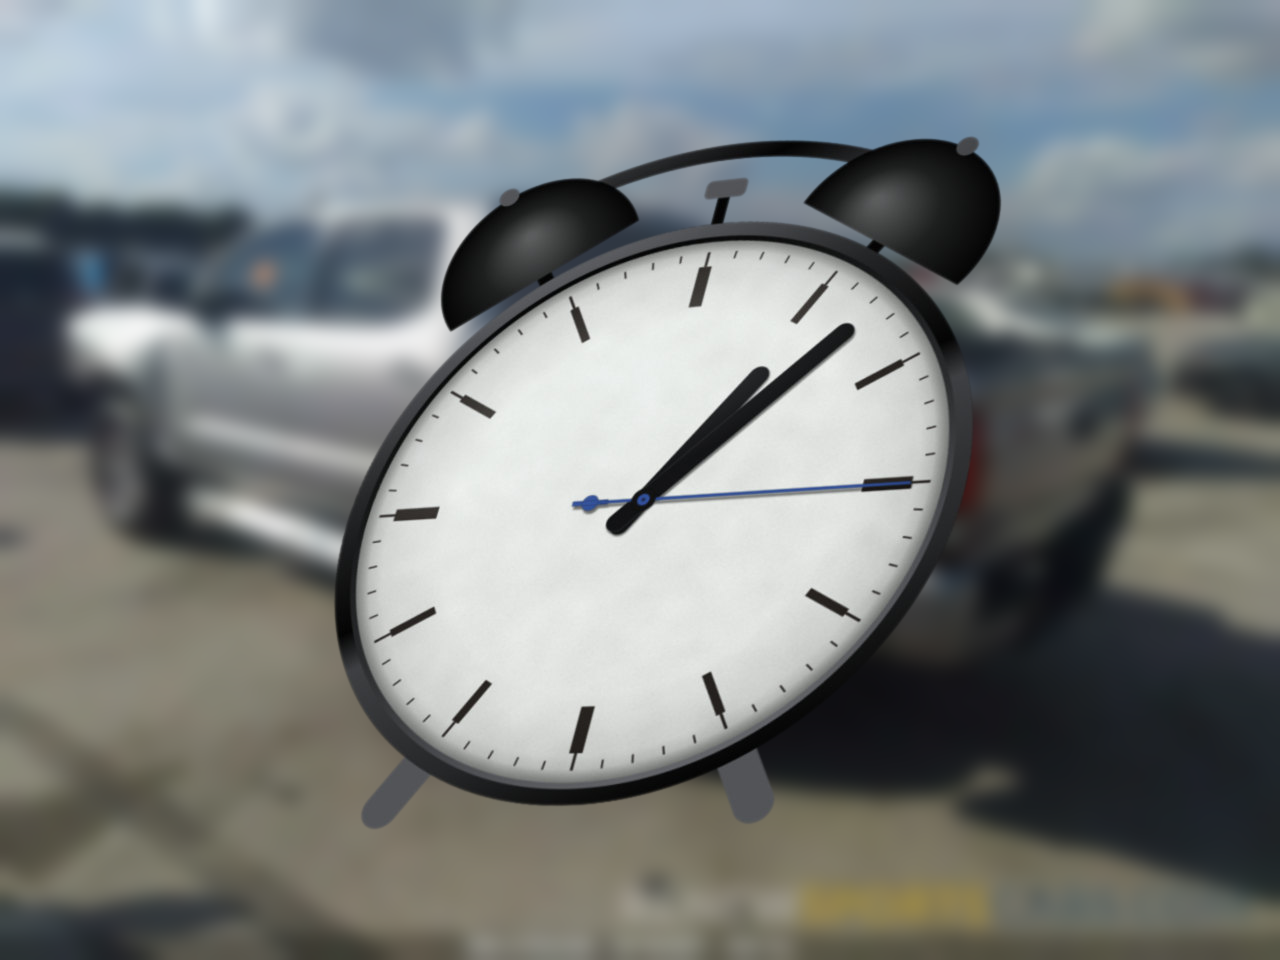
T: 1 h 07 min 15 s
